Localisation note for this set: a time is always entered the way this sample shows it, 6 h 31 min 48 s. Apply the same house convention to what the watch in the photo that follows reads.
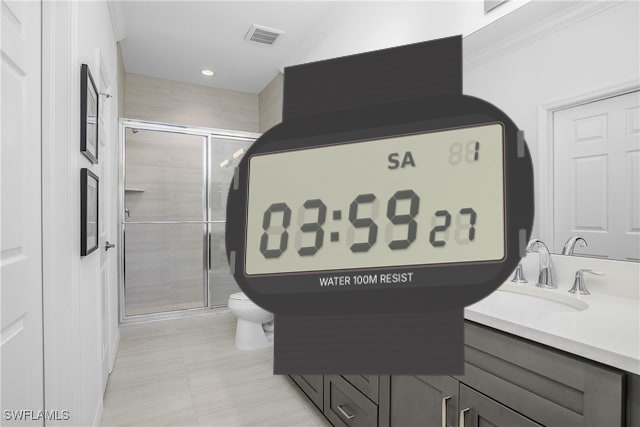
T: 3 h 59 min 27 s
